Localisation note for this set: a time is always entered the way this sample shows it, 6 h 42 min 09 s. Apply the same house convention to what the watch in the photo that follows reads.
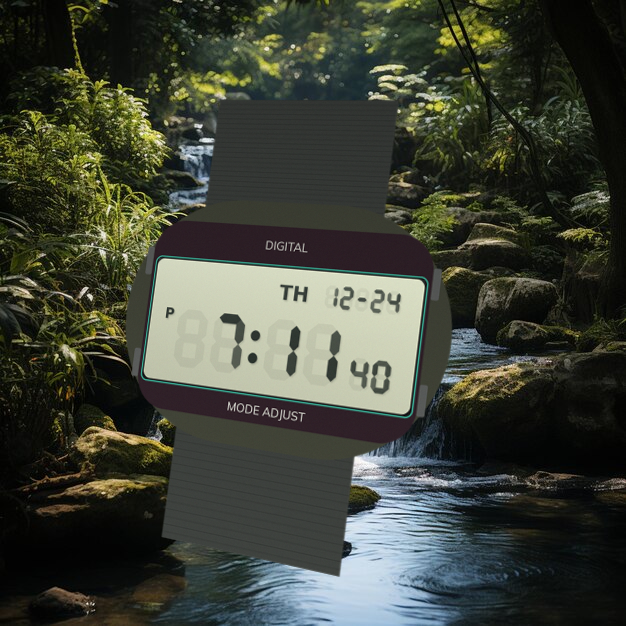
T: 7 h 11 min 40 s
